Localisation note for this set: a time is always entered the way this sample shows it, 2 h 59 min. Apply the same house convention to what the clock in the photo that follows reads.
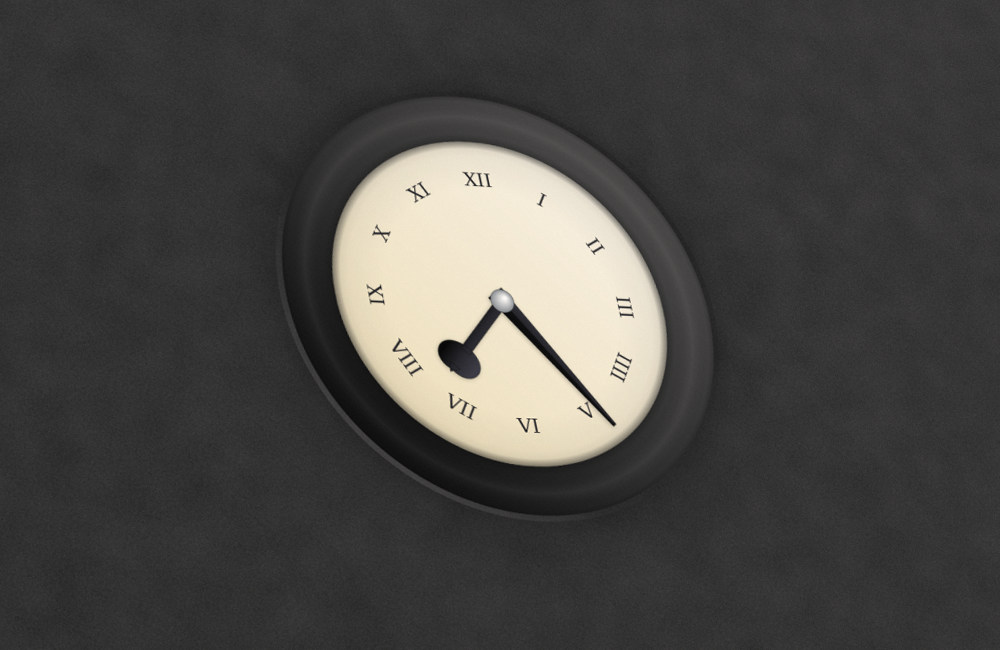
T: 7 h 24 min
